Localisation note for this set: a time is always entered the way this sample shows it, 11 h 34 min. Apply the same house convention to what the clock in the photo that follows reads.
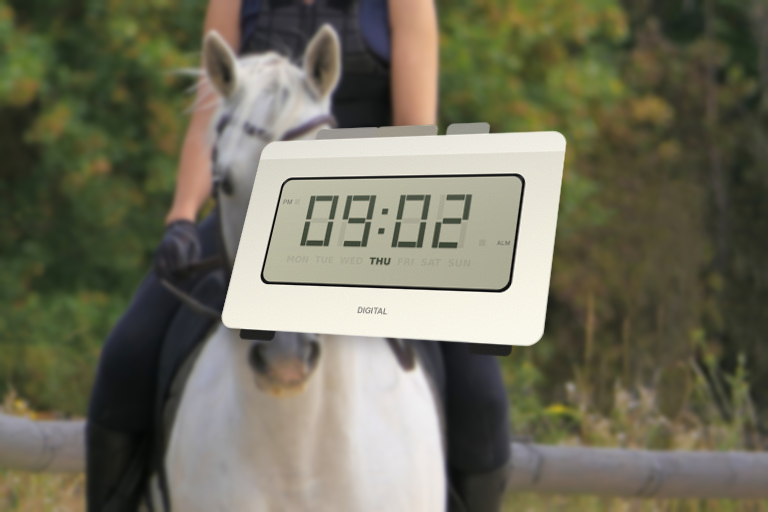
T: 9 h 02 min
